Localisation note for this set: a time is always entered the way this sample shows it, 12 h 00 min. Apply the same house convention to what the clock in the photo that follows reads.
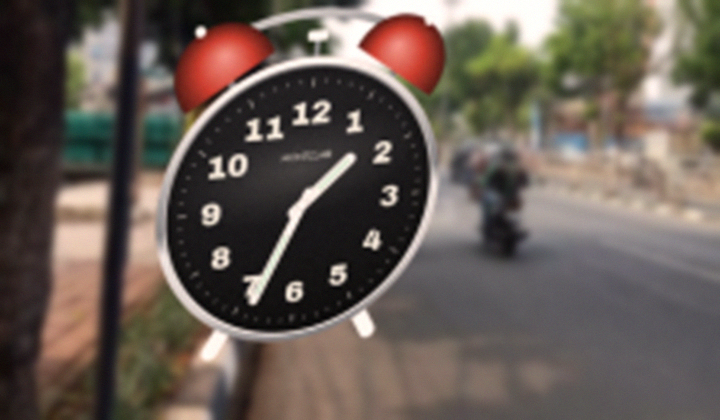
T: 1 h 34 min
